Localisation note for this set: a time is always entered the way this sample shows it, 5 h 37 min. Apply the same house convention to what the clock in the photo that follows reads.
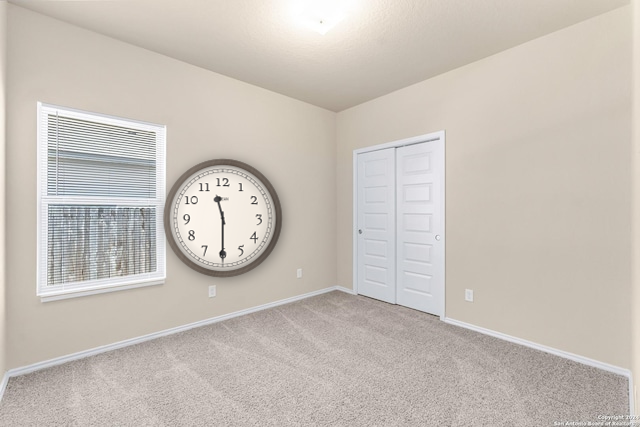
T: 11 h 30 min
